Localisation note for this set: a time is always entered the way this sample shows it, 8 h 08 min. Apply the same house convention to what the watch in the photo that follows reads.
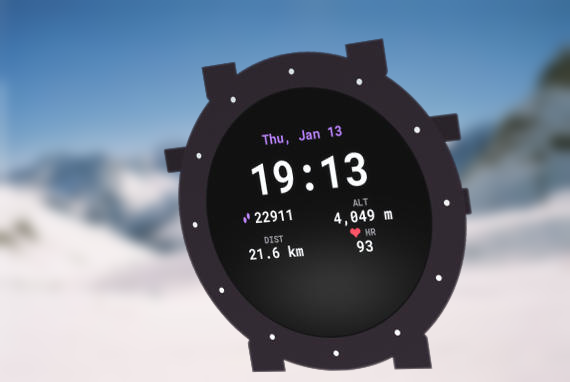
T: 19 h 13 min
